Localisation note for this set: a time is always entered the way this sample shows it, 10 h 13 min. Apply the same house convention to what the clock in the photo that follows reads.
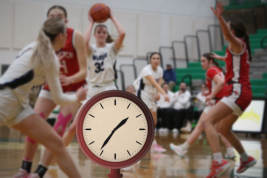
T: 1 h 36 min
